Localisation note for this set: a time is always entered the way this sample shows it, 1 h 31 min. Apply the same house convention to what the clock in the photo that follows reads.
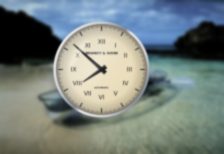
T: 7 h 52 min
